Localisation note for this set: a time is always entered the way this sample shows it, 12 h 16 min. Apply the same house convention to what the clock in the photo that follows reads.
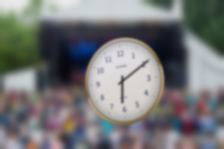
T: 6 h 10 min
